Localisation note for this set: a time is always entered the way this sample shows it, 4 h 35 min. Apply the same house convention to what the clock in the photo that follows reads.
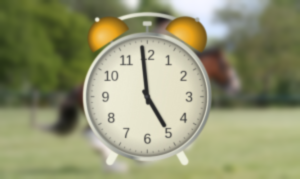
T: 4 h 59 min
